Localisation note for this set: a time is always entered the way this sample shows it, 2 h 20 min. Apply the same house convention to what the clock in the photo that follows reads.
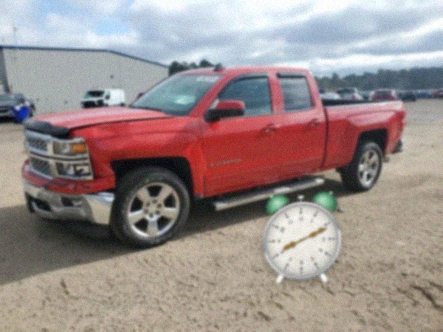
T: 8 h 11 min
